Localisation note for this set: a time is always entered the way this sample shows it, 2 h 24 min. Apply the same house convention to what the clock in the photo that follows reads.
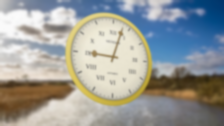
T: 9 h 03 min
